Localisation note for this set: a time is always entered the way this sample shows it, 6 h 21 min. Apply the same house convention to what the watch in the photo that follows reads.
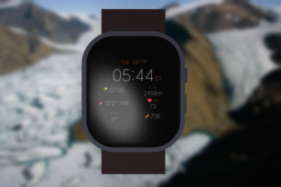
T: 5 h 44 min
